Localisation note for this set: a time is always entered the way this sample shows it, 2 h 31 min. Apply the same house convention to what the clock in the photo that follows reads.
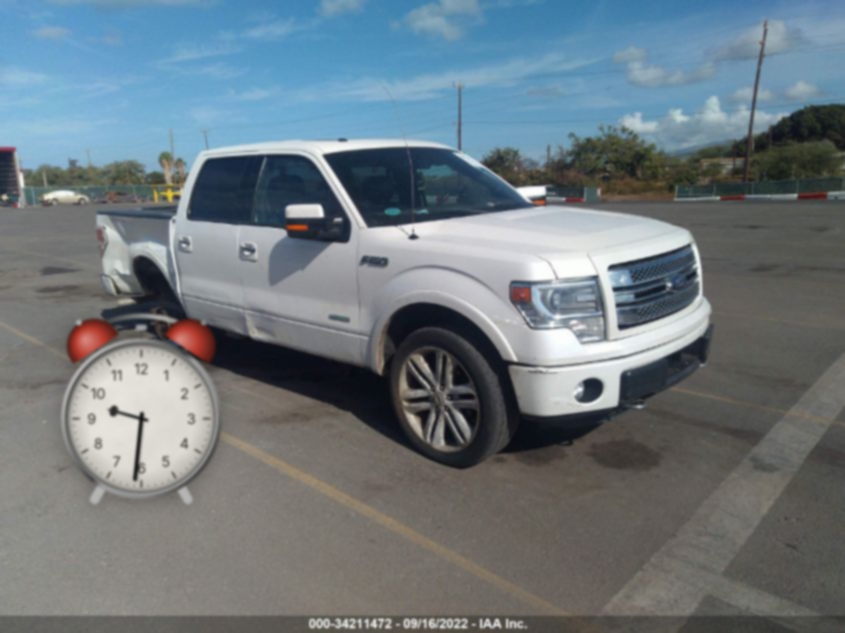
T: 9 h 31 min
